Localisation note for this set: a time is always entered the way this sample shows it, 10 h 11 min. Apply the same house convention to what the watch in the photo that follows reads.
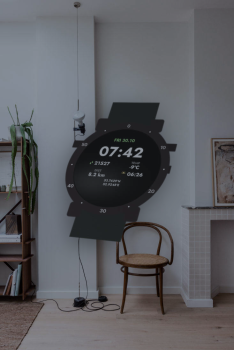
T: 7 h 42 min
